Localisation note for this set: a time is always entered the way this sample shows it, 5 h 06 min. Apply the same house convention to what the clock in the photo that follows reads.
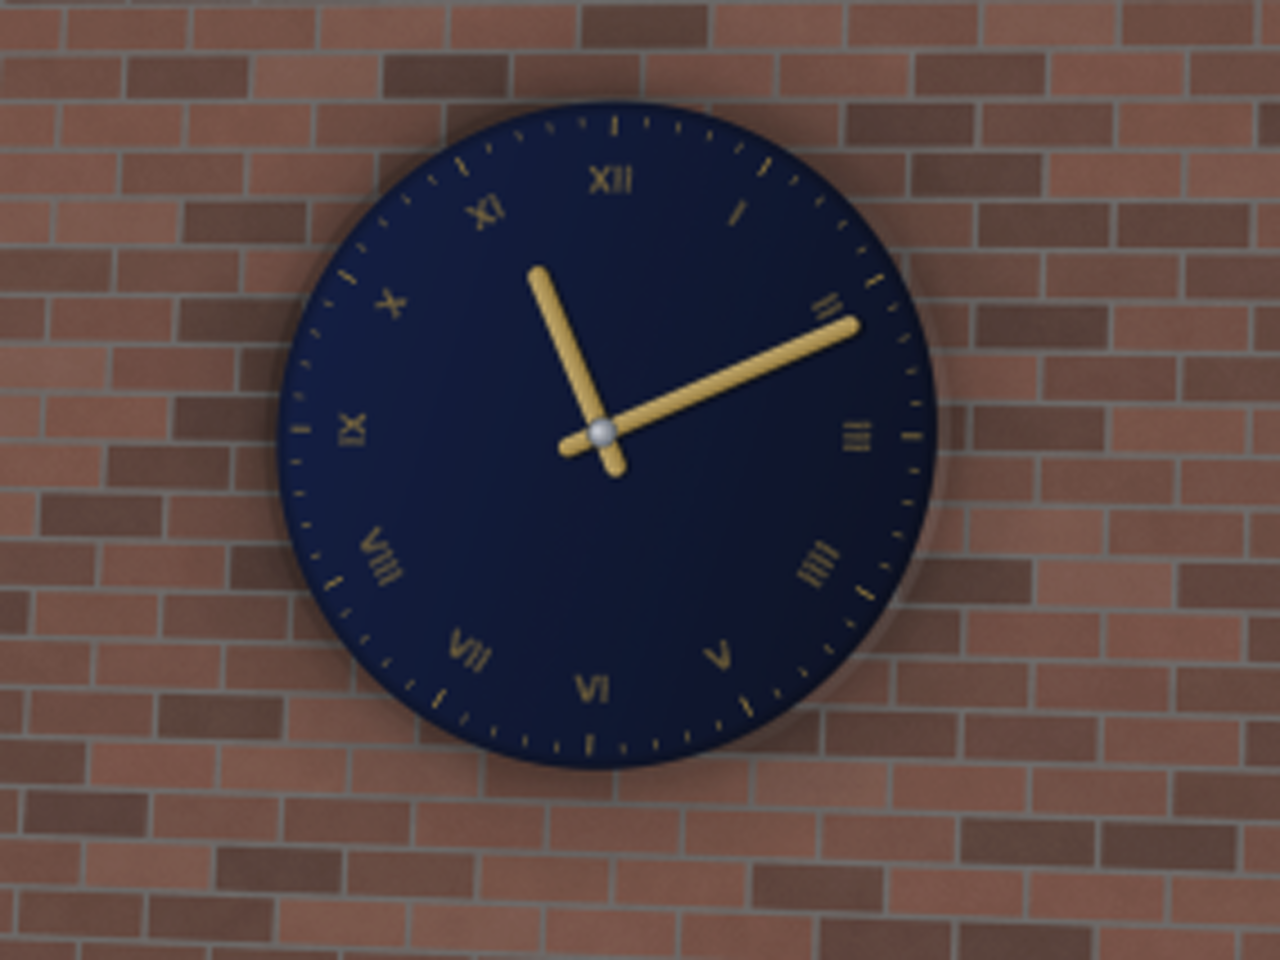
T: 11 h 11 min
